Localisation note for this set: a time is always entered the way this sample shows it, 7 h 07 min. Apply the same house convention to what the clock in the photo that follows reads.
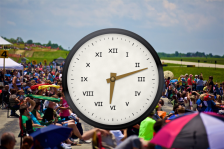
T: 6 h 12 min
